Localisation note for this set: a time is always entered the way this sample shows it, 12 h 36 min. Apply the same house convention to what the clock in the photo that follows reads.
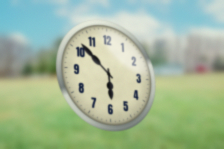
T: 5 h 52 min
